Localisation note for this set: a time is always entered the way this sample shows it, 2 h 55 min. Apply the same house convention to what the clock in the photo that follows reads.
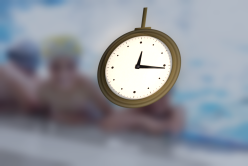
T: 12 h 16 min
